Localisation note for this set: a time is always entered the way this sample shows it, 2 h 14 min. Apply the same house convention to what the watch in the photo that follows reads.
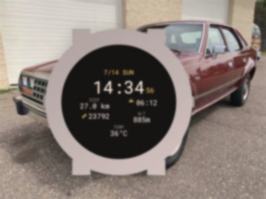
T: 14 h 34 min
